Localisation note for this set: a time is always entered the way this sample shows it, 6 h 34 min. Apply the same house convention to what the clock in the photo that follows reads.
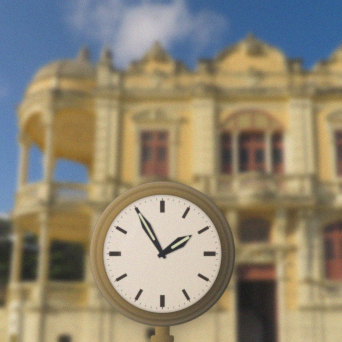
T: 1 h 55 min
